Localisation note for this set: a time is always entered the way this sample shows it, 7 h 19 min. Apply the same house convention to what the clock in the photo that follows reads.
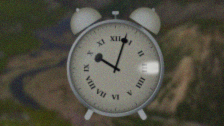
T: 10 h 03 min
